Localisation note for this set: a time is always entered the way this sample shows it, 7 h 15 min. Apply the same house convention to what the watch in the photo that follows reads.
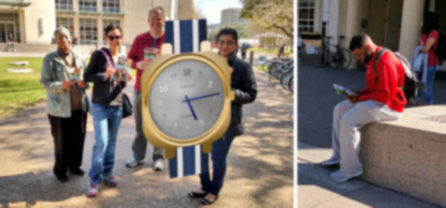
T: 5 h 14 min
